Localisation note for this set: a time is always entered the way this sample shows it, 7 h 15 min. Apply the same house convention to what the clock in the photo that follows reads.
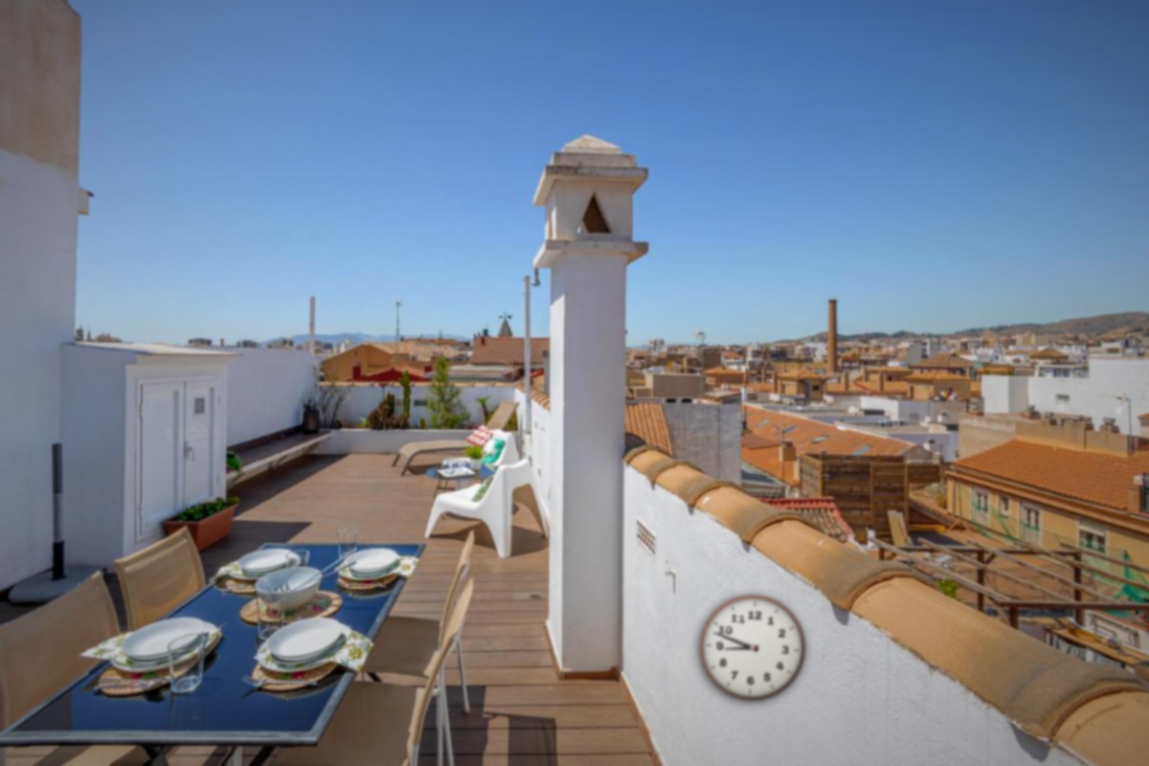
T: 8 h 48 min
